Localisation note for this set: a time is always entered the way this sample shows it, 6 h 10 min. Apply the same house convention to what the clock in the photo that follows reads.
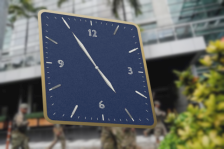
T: 4 h 55 min
